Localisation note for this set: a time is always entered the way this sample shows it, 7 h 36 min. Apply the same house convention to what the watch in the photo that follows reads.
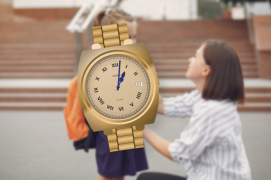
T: 1 h 02 min
